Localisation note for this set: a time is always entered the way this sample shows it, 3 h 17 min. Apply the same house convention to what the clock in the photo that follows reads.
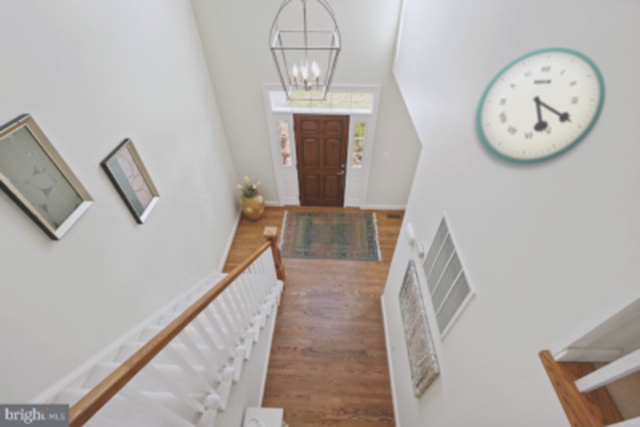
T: 5 h 20 min
